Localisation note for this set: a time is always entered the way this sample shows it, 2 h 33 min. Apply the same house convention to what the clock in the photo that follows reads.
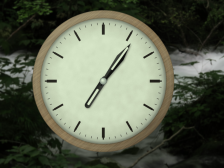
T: 7 h 06 min
